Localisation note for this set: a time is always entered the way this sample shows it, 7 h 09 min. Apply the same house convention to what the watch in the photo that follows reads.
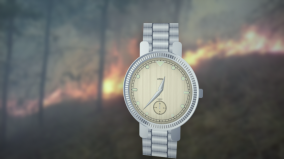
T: 12 h 37 min
